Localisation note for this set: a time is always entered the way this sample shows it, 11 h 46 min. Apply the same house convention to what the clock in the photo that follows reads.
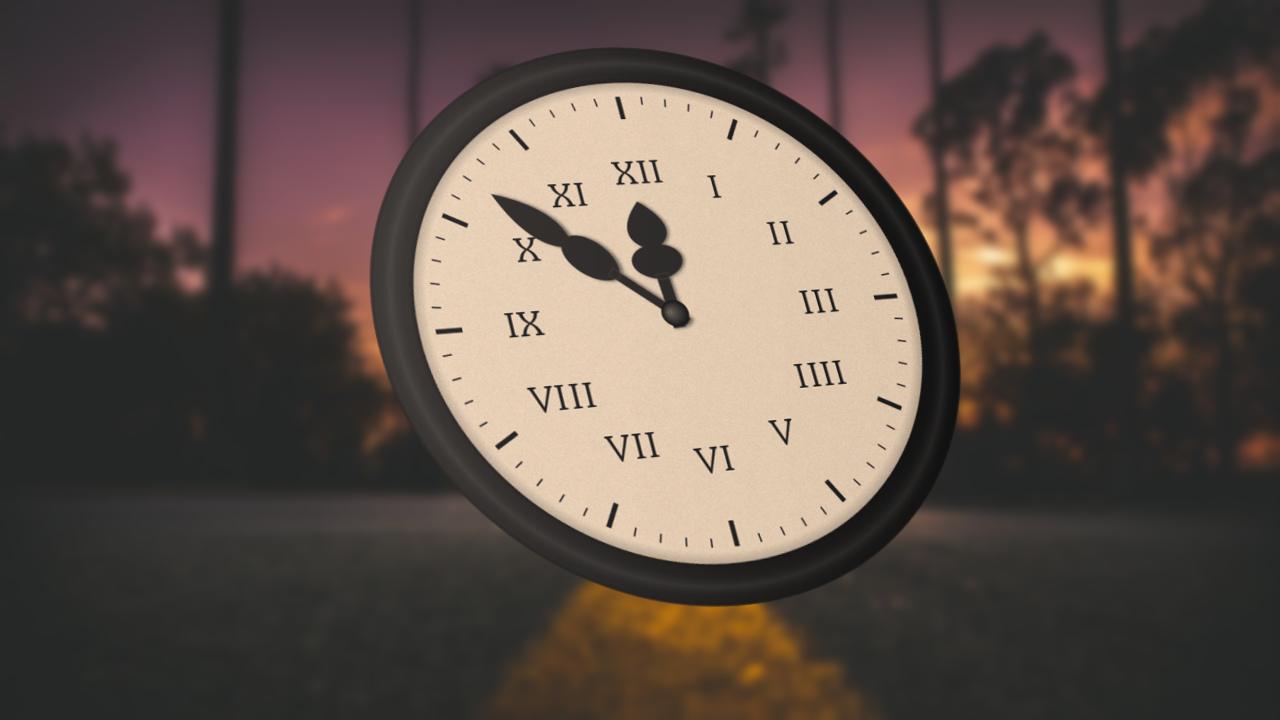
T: 11 h 52 min
